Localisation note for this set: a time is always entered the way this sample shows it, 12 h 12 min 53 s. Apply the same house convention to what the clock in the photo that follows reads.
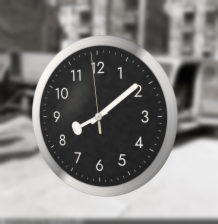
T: 8 h 08 min 59 s
